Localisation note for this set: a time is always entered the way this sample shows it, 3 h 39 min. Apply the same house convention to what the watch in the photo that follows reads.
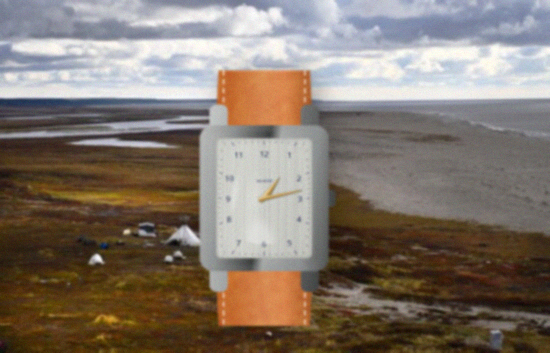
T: 1 h 13 min
